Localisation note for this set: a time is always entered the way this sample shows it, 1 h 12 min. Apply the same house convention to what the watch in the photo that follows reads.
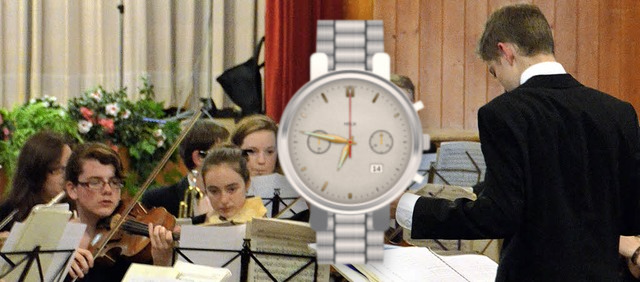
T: 6 h 47 min
